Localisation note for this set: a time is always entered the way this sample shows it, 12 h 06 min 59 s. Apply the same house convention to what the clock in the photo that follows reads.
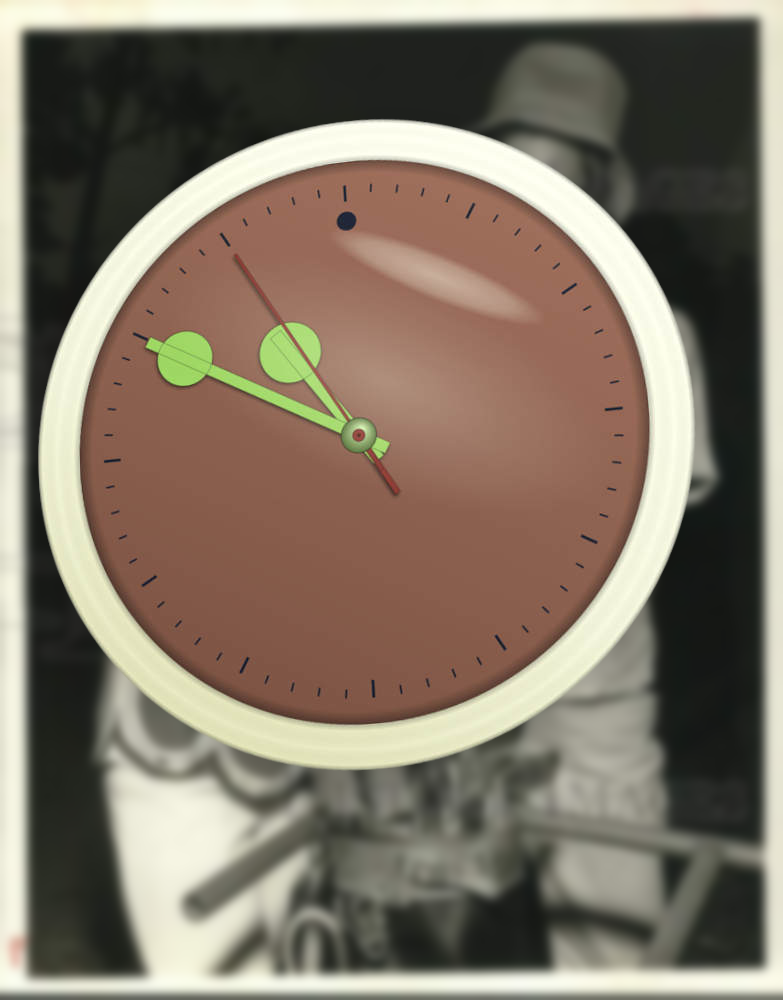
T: 10 h 49 min 55 s
